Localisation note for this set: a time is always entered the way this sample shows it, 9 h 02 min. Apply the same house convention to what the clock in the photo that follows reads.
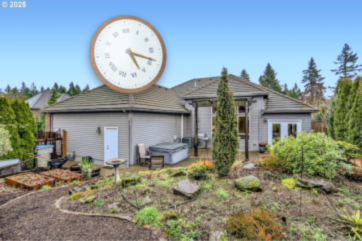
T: 5 h 19 min
